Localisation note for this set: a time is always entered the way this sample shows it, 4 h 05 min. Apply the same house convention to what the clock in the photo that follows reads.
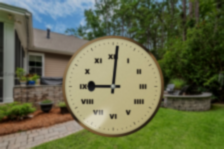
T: 9 h 01 min
